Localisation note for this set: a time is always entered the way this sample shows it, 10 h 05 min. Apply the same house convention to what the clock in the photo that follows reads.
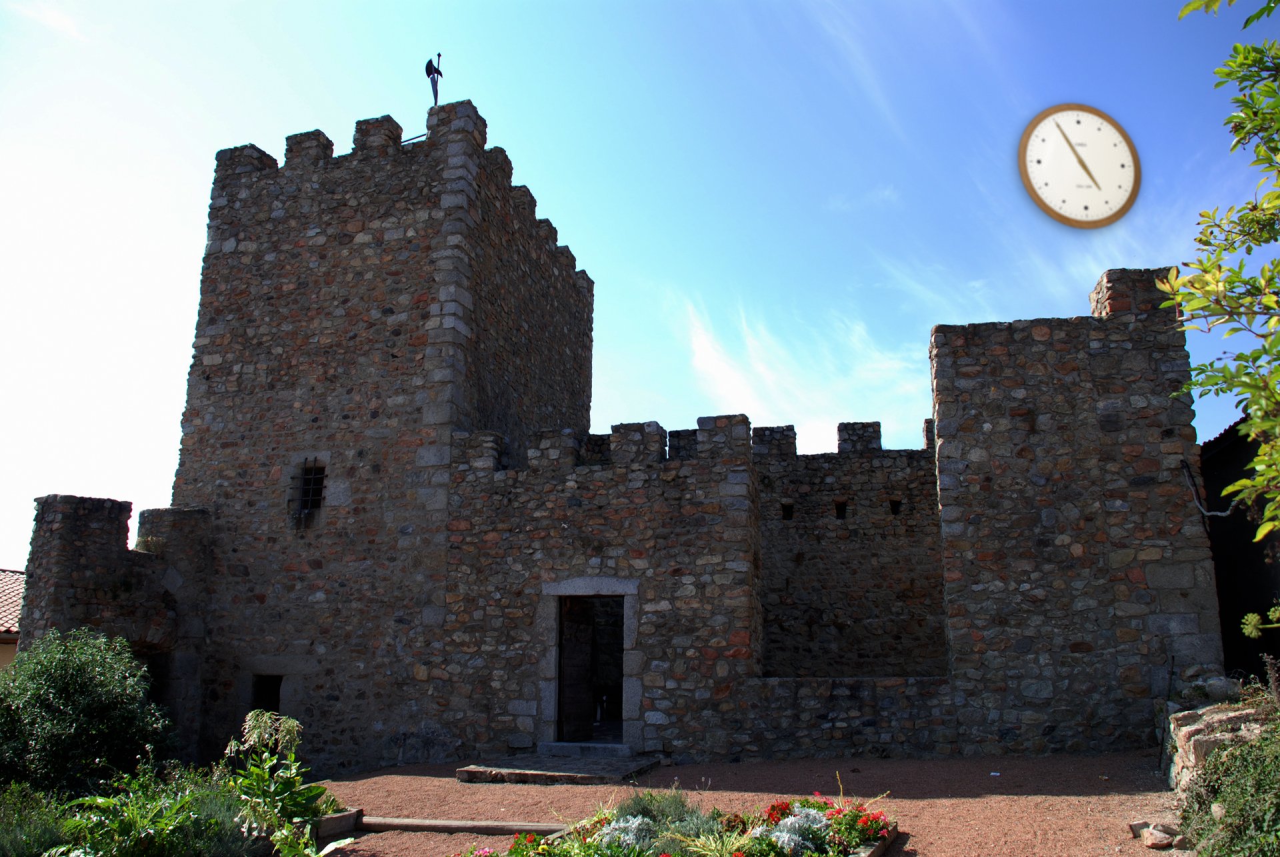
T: 4 h 55 min
